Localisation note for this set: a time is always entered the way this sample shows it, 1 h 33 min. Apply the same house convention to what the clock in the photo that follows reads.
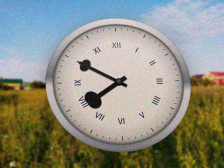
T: 7 h 50 min
